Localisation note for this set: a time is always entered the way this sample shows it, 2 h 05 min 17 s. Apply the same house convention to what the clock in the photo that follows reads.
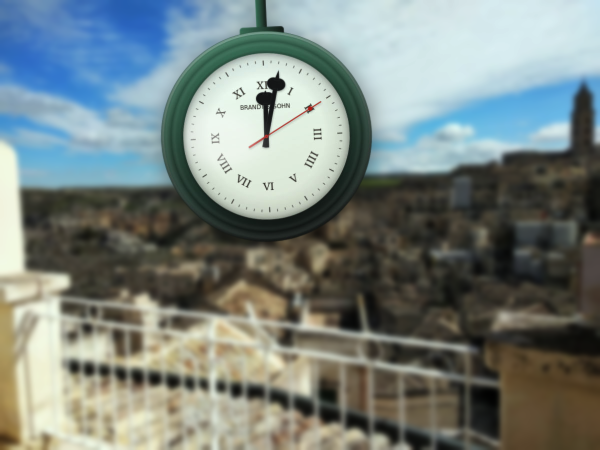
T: 12 h 02 min 10 s
